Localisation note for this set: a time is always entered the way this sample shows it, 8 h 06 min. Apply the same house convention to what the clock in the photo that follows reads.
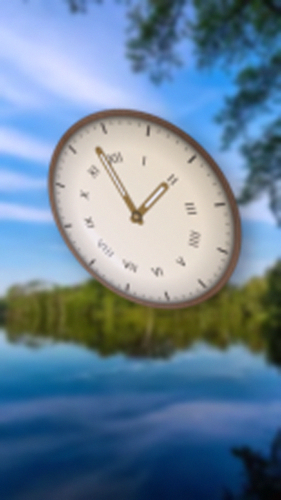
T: 1 h 58 min
